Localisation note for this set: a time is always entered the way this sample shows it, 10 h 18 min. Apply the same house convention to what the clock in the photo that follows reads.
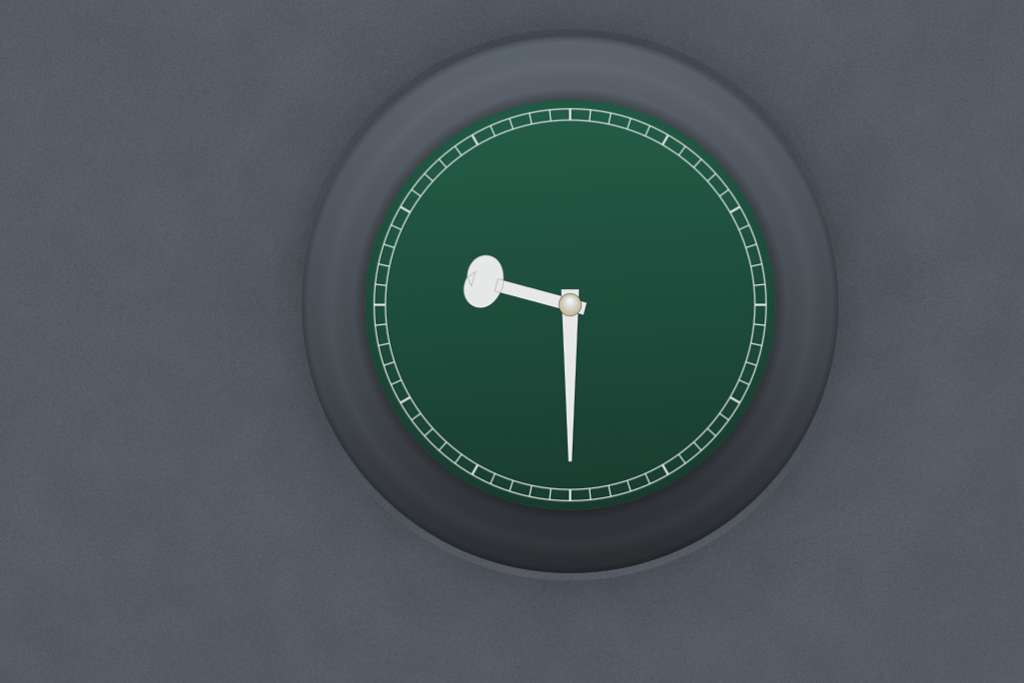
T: 9 h 30 min
